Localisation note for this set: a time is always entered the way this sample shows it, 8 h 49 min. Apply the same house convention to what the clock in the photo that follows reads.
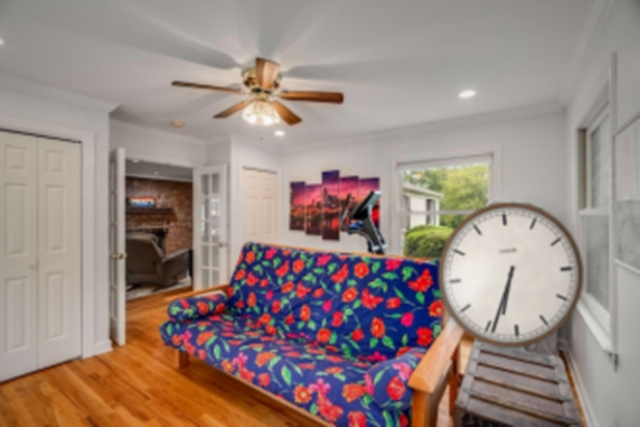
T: 6 h 34 min
